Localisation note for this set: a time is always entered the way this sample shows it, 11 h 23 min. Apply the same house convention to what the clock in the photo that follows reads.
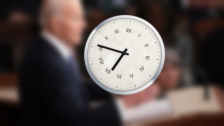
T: 6 h 46 min
